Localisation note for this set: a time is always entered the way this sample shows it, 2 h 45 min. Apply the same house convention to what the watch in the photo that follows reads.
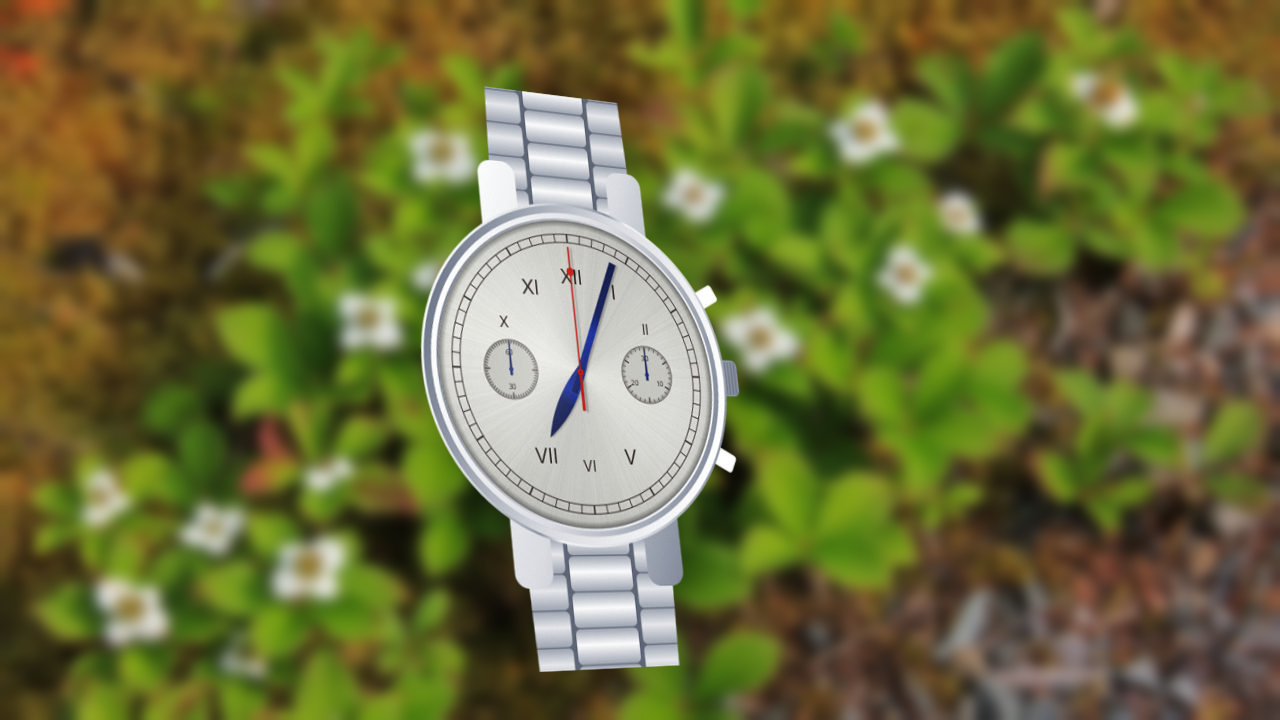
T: 7 h 04 min
